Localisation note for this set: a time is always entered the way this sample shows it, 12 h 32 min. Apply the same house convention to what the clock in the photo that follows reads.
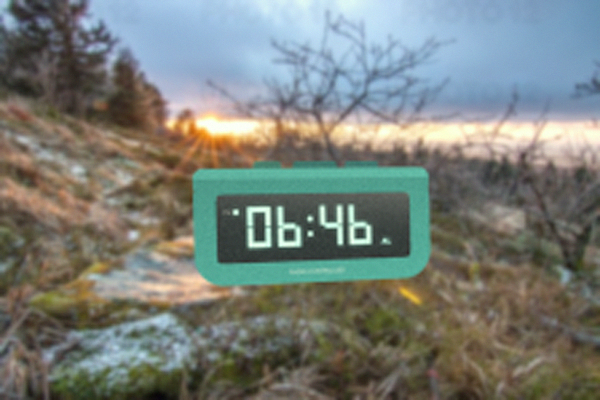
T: 6 h 46 min
